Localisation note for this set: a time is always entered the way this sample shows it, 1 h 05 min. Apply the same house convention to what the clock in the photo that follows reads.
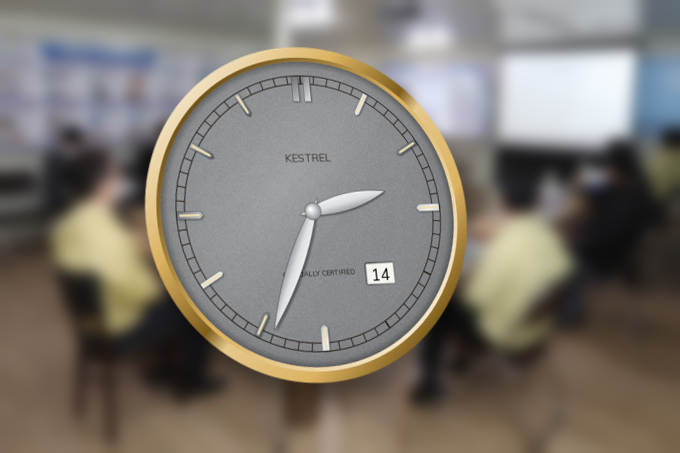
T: 2 h 34 min
